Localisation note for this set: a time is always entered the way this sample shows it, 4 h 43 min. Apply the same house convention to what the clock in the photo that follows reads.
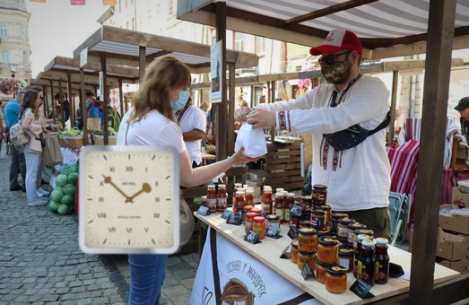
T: 1 h 52 min
